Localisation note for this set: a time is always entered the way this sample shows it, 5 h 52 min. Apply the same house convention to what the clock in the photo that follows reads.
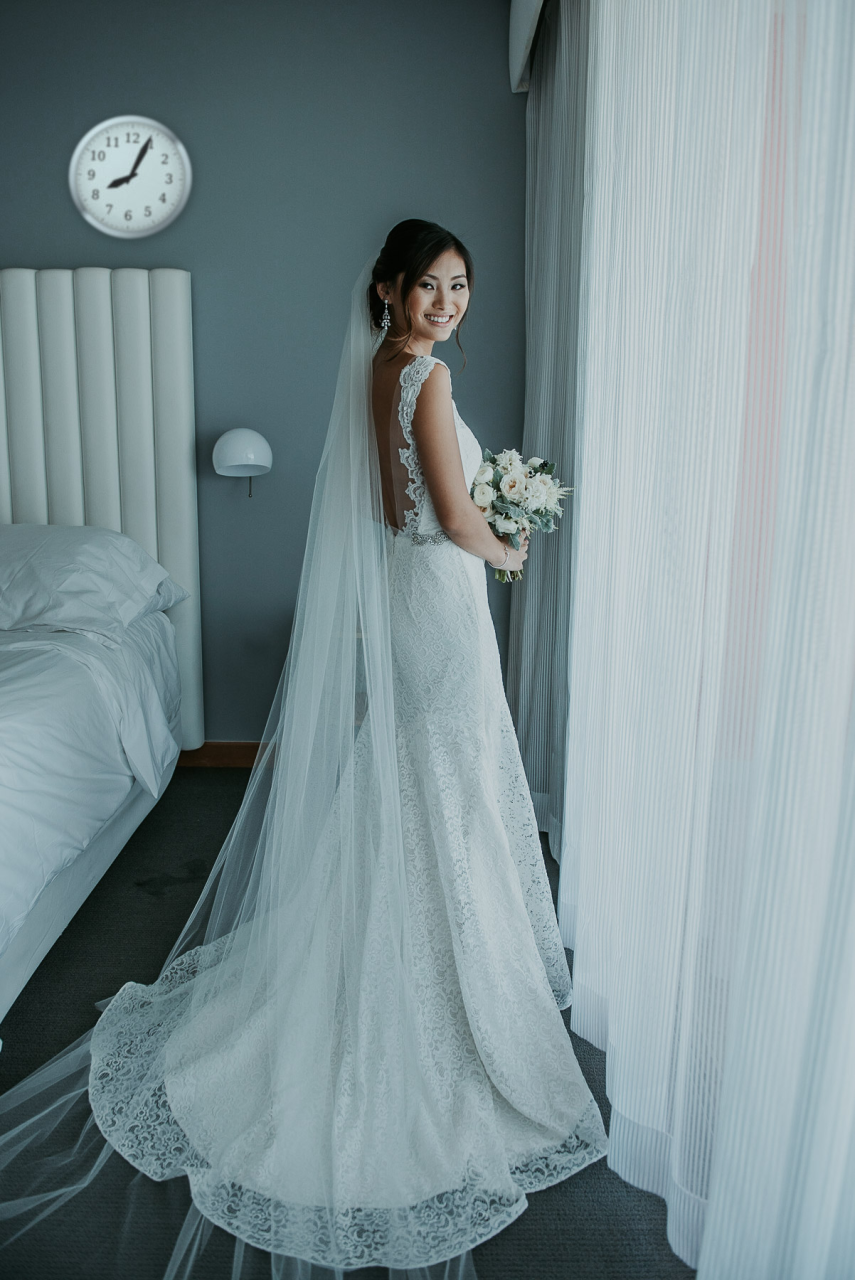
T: 8 h 04 min
